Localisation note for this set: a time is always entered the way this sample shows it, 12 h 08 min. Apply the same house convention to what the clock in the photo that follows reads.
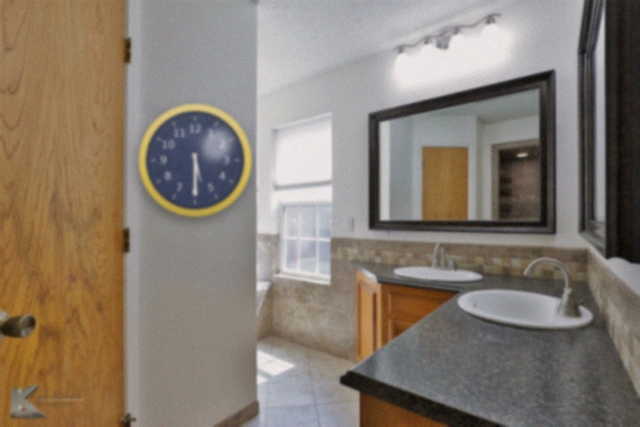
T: 5 h 30 min
